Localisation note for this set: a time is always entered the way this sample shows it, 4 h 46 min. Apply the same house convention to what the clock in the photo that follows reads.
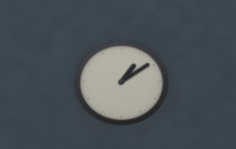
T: 1 h 09 min
